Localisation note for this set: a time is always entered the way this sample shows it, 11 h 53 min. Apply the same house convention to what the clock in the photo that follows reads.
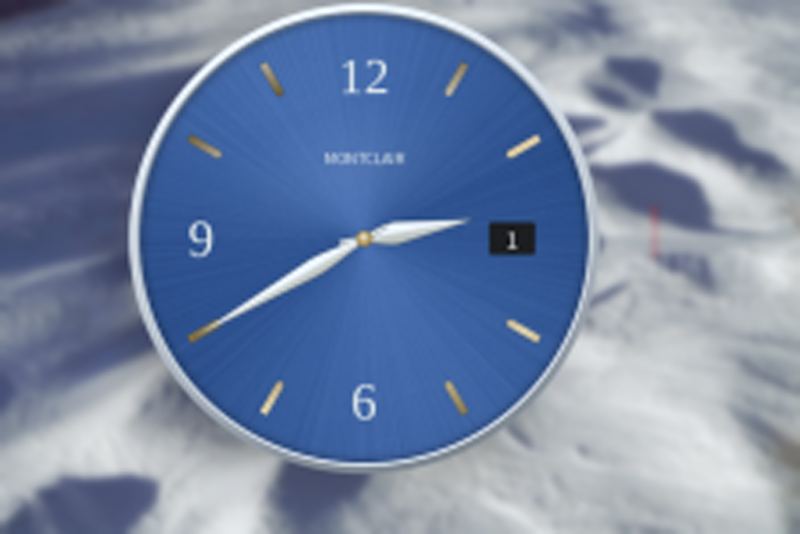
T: 2 h 40 min
